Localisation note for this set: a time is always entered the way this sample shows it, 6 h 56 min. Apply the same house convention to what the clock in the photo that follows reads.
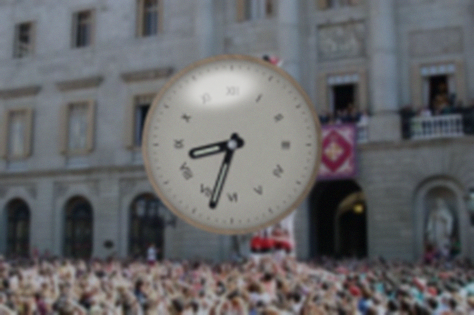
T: 8 h 33 min
